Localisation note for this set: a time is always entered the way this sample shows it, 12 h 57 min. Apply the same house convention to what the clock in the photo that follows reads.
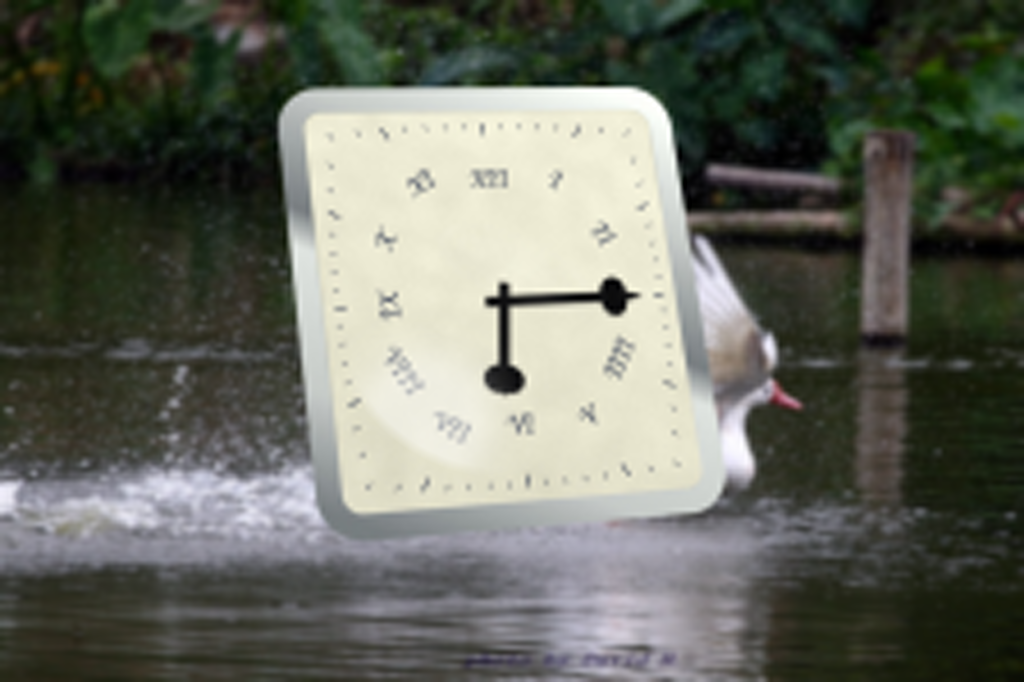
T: 6 h 15 min
